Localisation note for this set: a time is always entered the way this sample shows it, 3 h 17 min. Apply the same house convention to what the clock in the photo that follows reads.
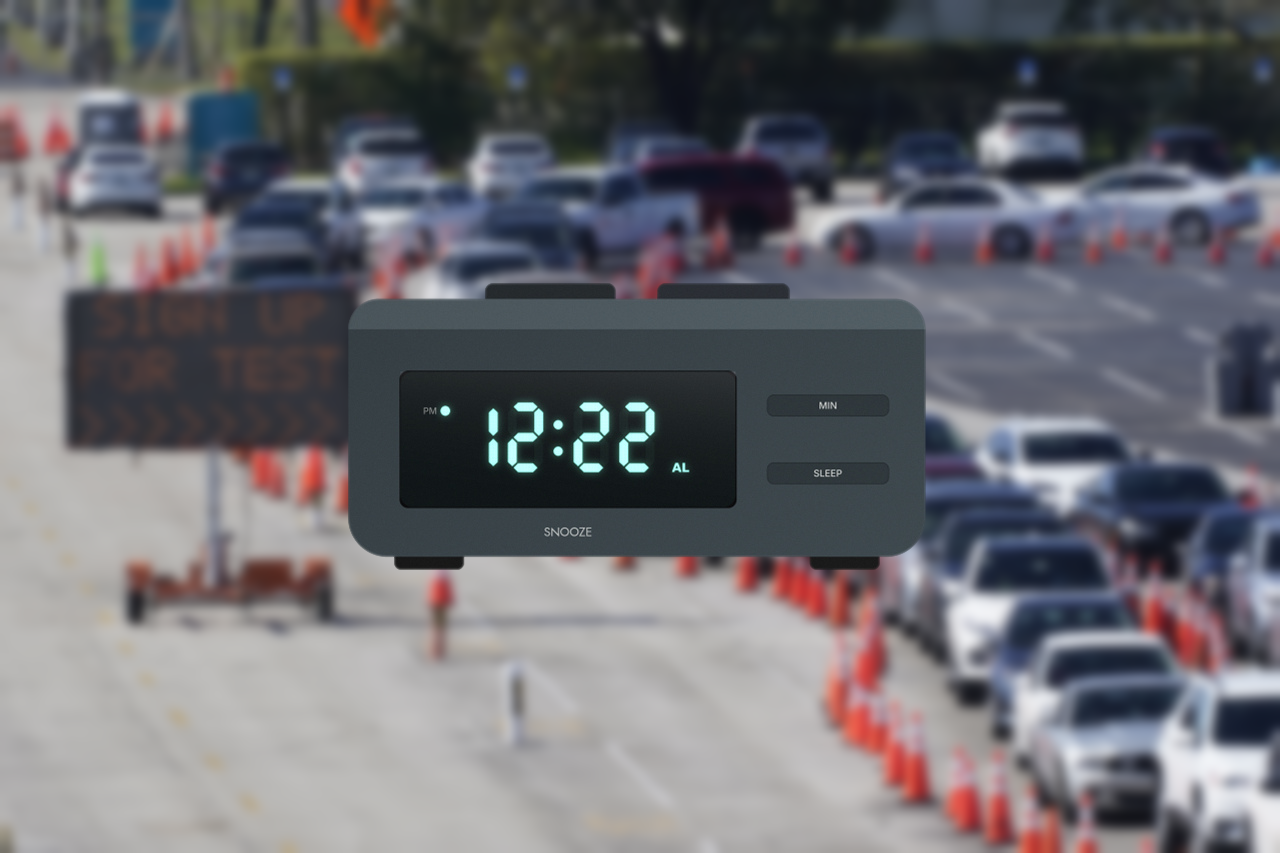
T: 12 h 22 min
